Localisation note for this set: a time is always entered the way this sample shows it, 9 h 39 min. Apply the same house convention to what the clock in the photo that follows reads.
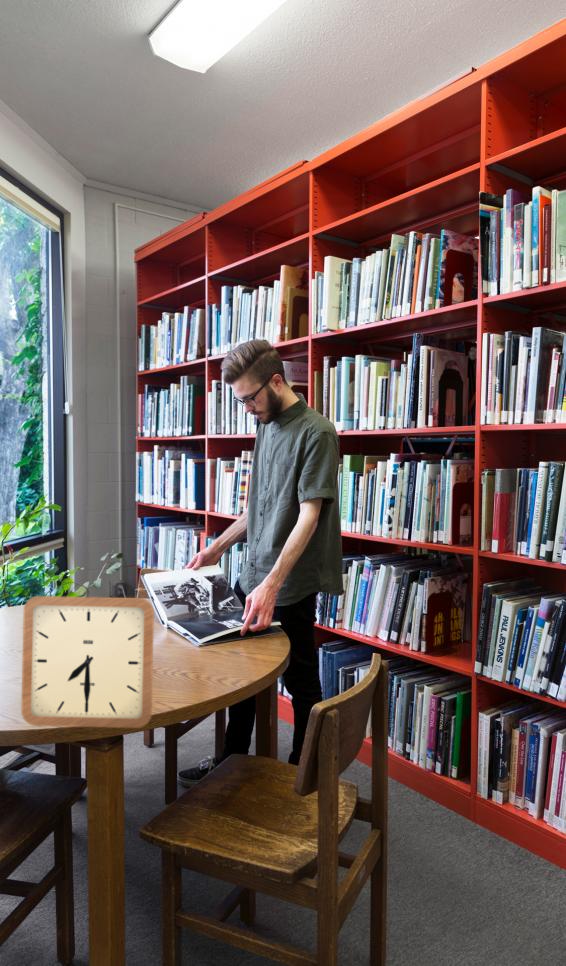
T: 7 h 30 min
